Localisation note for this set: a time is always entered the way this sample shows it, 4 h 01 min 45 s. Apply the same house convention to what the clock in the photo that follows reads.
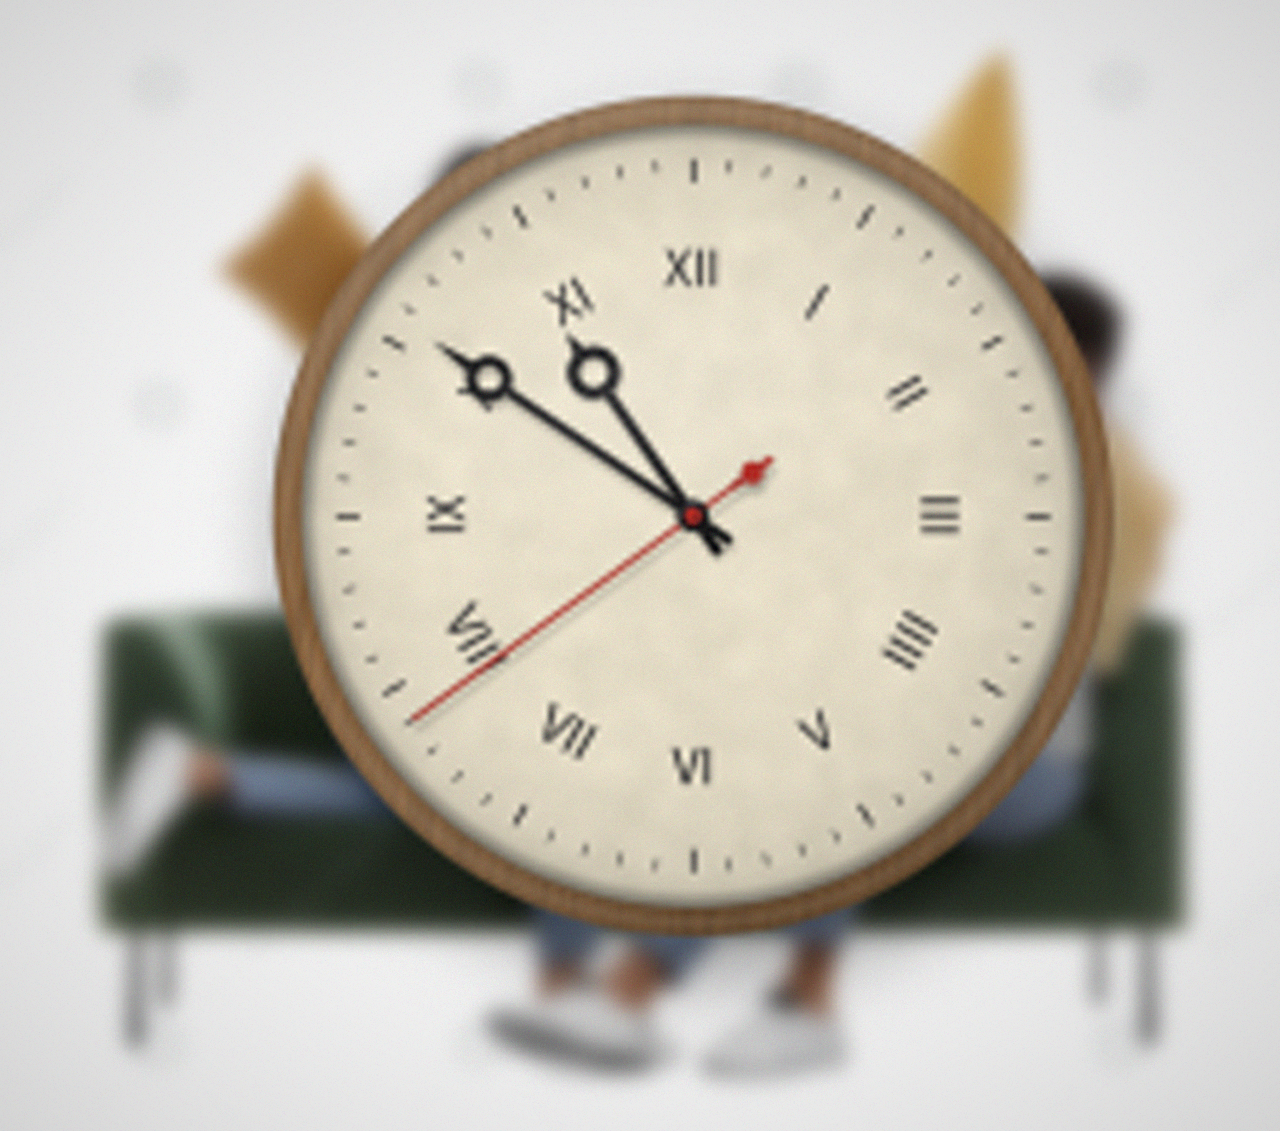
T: 10 h 50 min 39 s
